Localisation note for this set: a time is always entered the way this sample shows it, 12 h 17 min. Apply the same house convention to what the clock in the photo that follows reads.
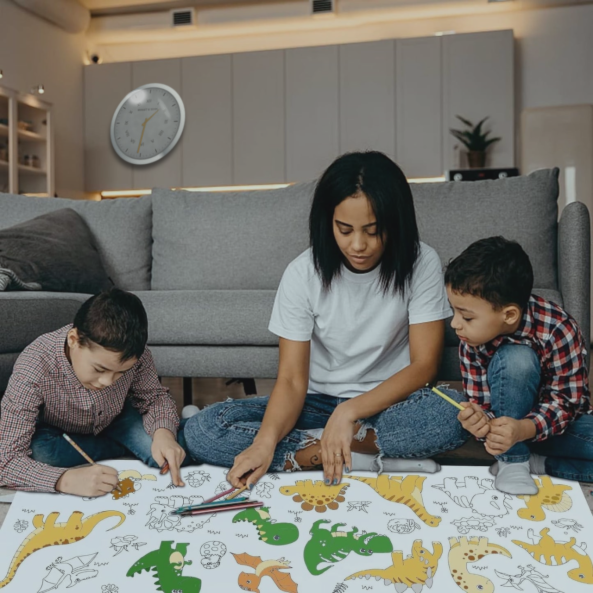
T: 1 h 31 min
